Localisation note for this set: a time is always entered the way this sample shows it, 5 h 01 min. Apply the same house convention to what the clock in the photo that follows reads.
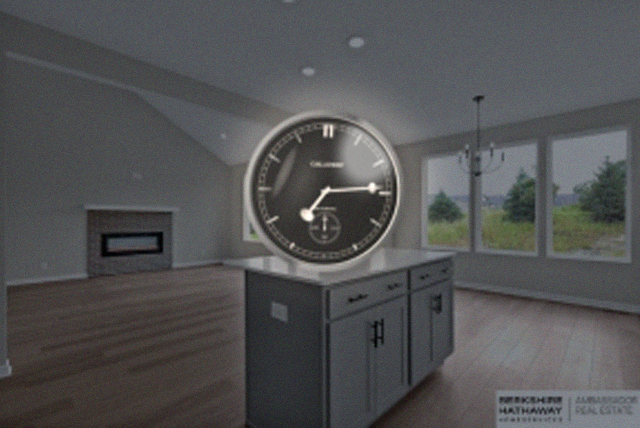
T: 7 h 14 min
